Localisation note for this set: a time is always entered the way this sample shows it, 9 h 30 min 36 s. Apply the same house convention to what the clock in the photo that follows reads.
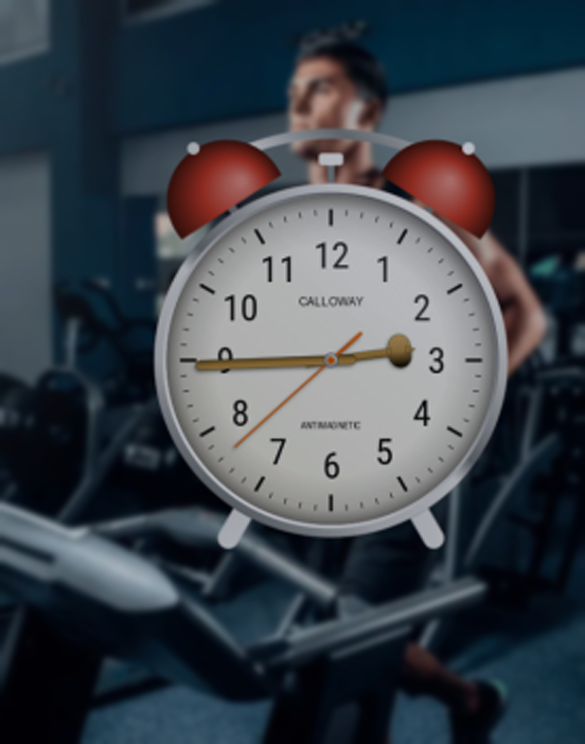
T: 2 h 44 min 38 s
